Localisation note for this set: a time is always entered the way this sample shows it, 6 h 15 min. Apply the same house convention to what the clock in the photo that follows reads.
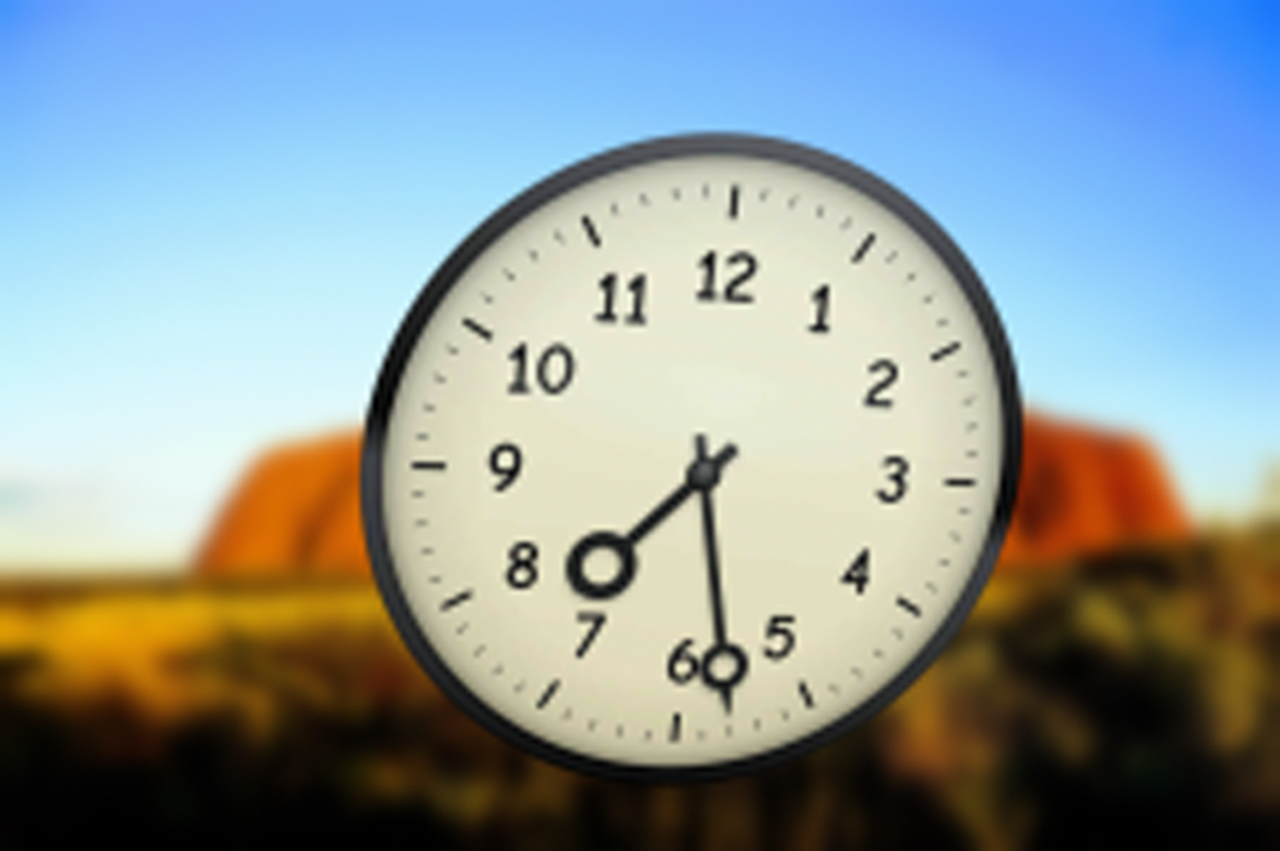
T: 7 h 28 min
